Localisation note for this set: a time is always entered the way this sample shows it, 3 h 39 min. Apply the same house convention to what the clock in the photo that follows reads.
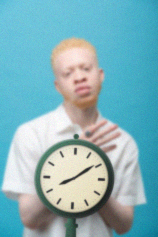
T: 8 h 09 min
